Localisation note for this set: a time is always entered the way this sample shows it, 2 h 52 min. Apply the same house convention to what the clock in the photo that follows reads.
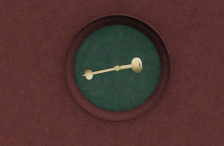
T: 2 h 43 min
